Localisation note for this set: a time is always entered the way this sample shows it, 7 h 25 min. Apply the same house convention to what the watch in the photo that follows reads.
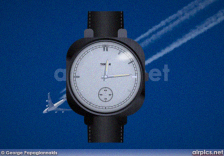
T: 12 h 14 min
